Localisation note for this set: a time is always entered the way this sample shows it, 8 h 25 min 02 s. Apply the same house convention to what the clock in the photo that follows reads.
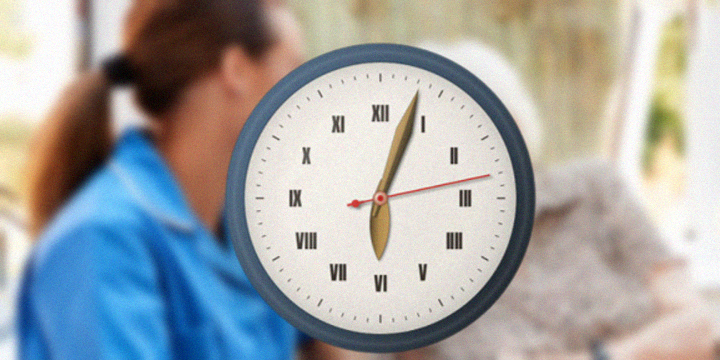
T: 6 h 03 min 13 s
